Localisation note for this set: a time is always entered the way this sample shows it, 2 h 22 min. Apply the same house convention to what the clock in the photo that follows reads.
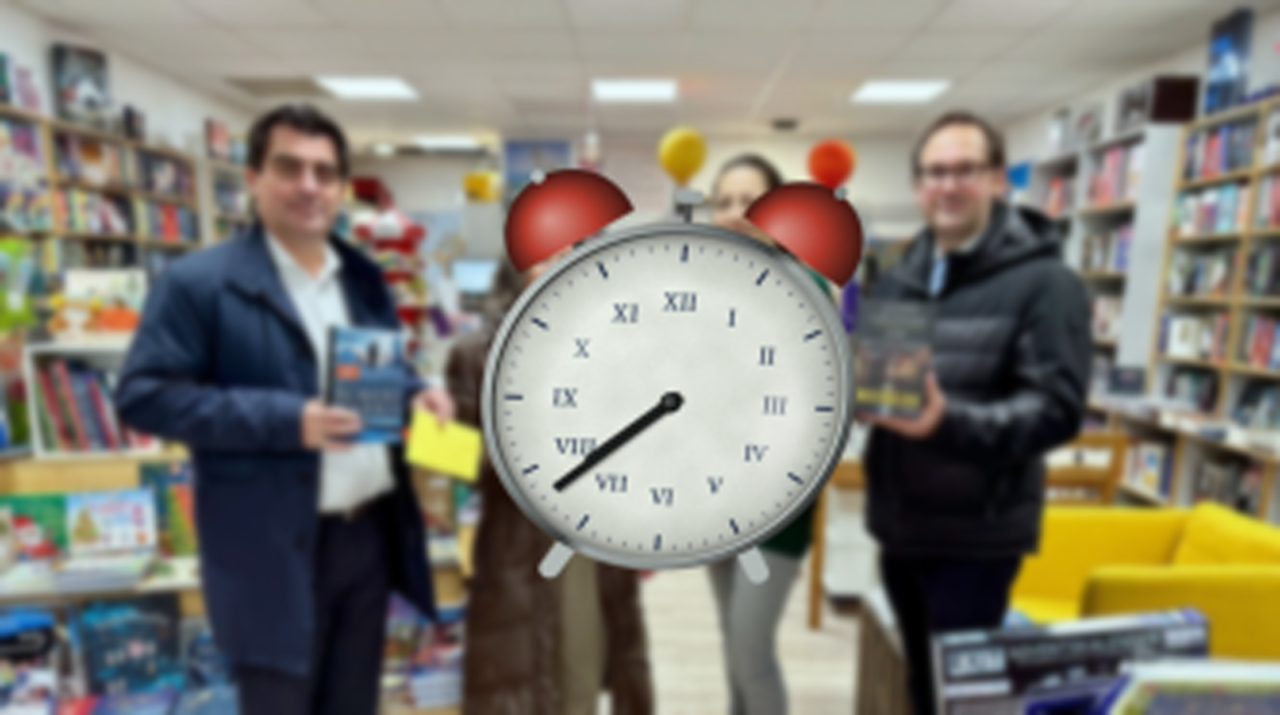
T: 7 h 38 min
